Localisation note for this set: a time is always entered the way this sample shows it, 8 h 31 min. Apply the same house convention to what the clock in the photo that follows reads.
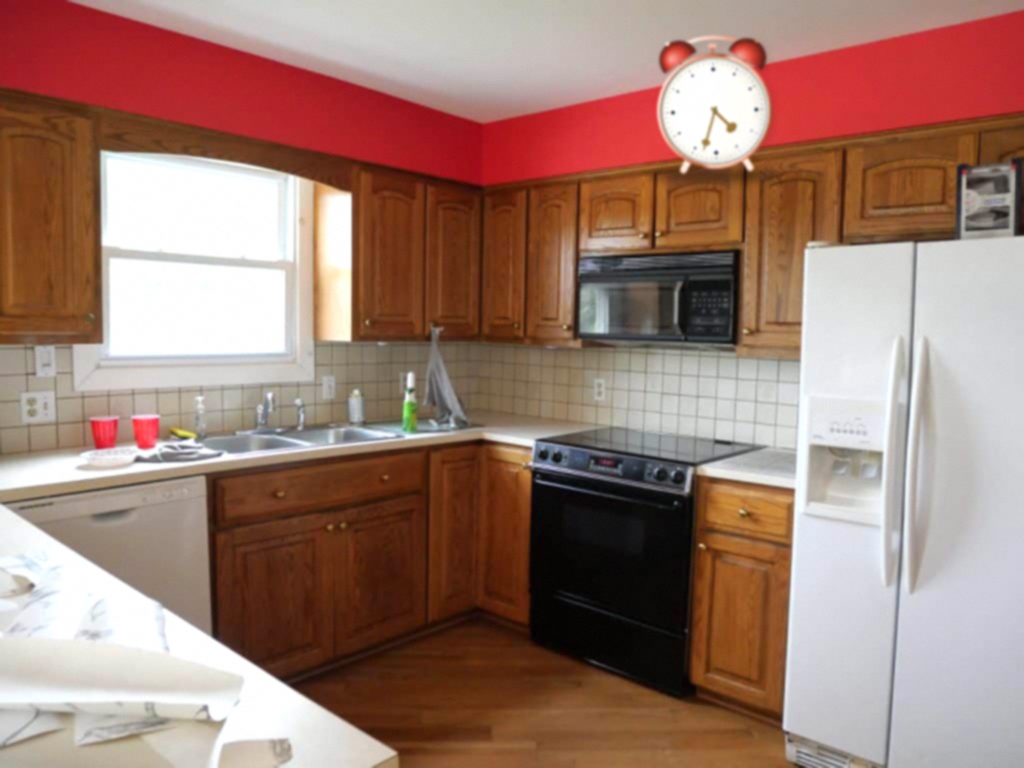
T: 4 h 33 min
